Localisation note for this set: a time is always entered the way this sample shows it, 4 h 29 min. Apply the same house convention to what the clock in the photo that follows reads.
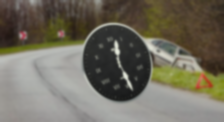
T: 12 h 29 min
